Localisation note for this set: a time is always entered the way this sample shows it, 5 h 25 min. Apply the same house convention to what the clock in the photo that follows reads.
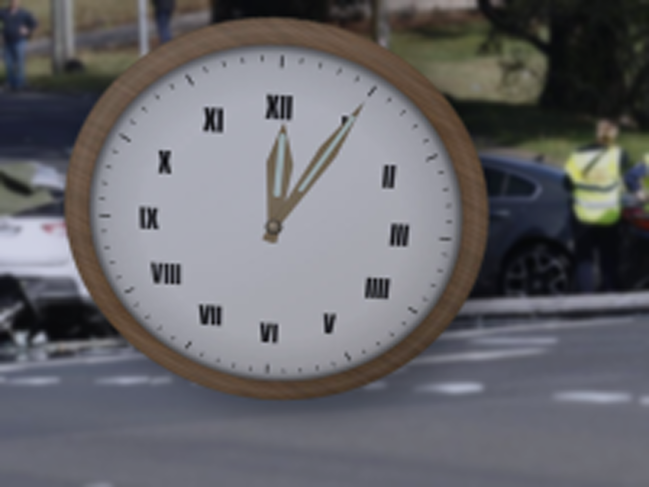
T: 12 h 05 min
